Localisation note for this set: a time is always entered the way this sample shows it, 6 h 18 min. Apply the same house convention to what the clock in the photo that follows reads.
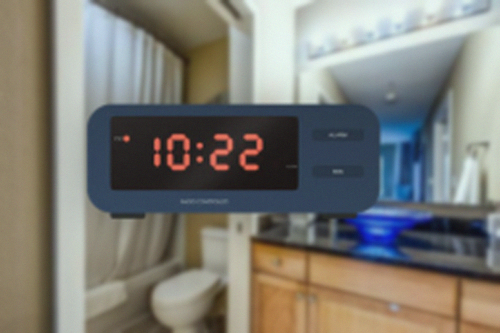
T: 10 h 22 min
